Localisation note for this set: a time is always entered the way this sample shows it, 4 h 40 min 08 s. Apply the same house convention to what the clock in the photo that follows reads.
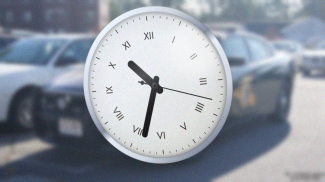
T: 10 h 33 min 18 s
